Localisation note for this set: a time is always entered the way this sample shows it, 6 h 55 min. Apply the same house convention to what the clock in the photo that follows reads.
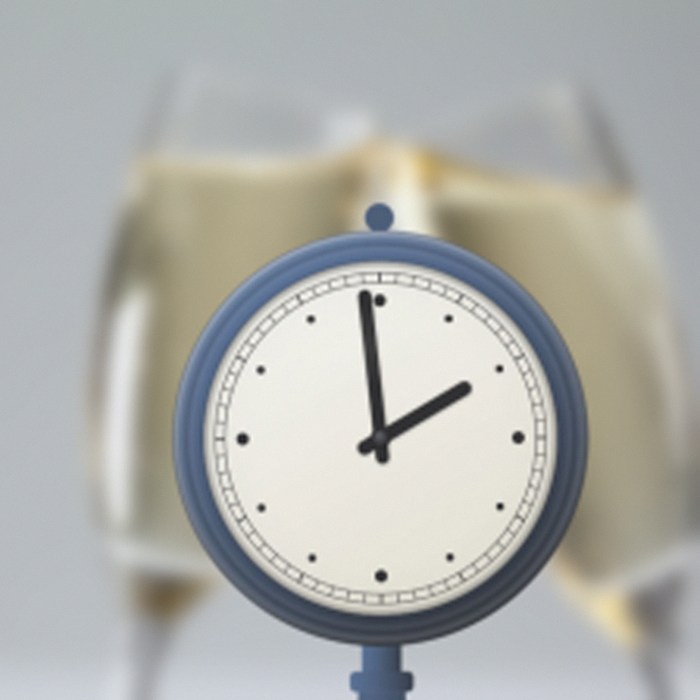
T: 1 h 59 min
